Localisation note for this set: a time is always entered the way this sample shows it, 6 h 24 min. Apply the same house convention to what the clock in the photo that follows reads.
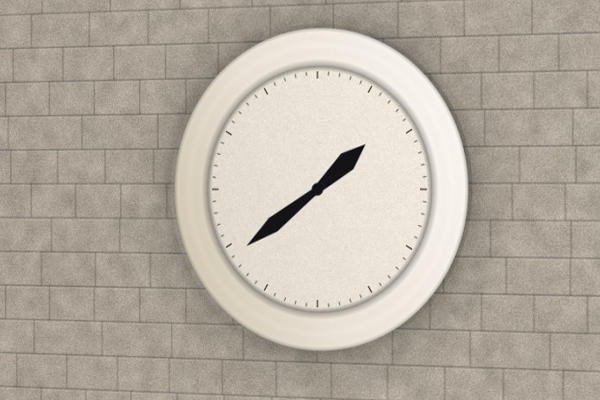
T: 1 h 39 min
